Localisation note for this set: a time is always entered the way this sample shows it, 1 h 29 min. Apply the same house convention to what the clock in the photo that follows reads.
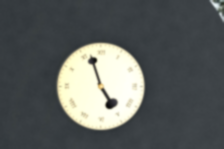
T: 4 h 57 min
